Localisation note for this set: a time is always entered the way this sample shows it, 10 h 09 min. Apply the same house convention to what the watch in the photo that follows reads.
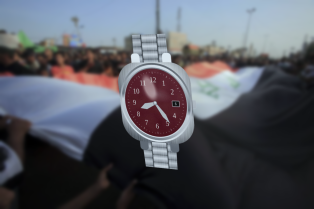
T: 8 h 24 min
